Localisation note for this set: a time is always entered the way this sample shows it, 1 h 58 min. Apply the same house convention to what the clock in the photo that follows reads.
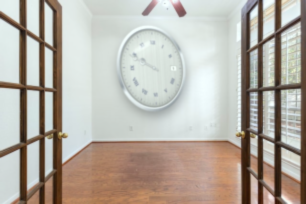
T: 9 h 49 min
